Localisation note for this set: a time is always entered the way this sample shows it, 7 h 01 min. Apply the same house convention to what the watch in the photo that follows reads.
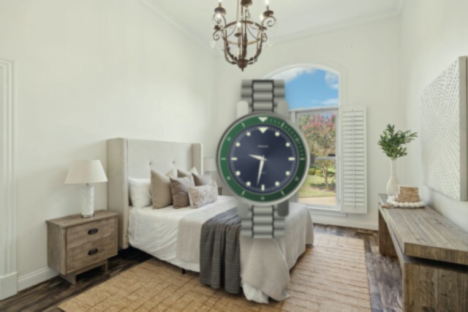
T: 9 h 32 min
